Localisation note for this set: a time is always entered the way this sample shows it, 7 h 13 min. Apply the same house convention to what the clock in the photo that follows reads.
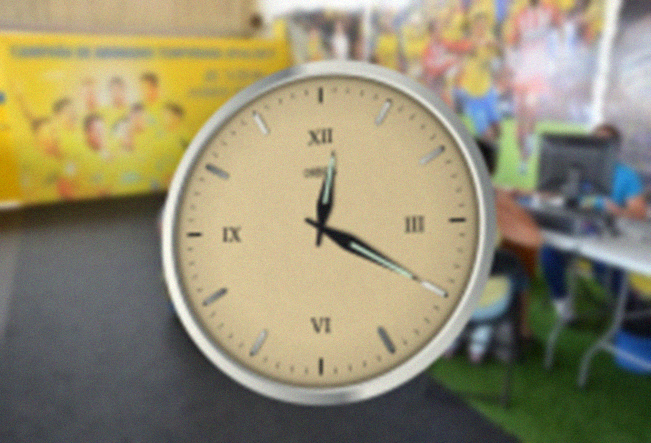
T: 12 h 20 min
